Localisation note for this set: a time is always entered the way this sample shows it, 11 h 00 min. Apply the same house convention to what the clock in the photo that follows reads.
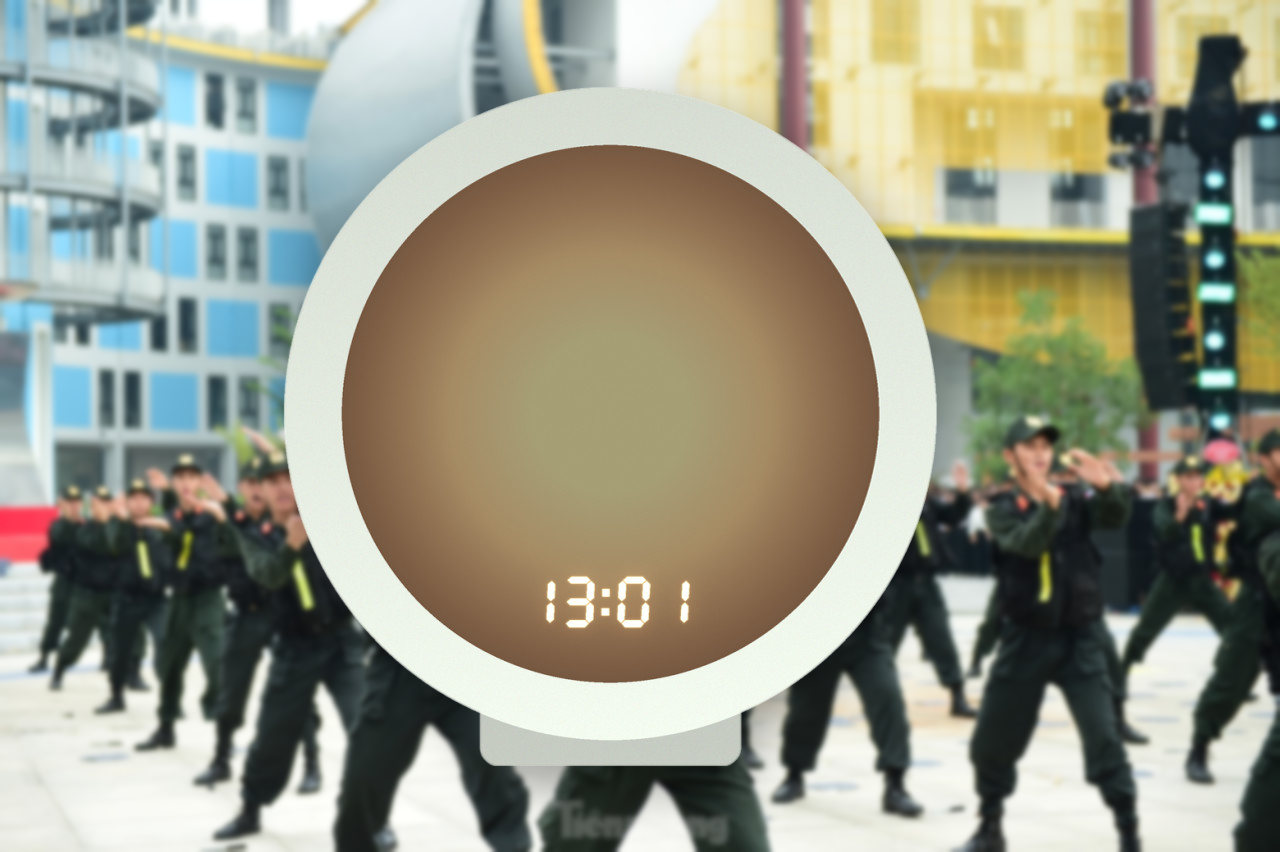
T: 13 h 01 min
